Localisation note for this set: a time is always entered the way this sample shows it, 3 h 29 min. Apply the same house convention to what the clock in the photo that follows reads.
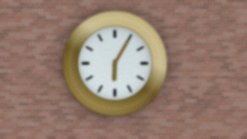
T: 6 h 05 min
